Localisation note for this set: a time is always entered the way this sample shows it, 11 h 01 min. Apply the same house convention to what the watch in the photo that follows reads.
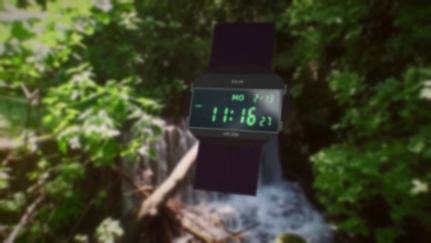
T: 11 h 16 min
